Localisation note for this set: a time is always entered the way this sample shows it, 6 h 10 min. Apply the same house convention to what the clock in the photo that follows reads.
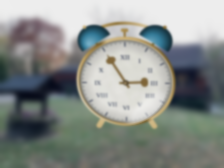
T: 2 h 55 min
